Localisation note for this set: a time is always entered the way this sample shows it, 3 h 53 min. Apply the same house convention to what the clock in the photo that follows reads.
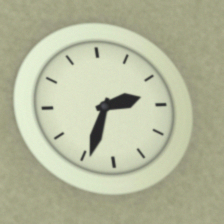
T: 2 h 34 min
